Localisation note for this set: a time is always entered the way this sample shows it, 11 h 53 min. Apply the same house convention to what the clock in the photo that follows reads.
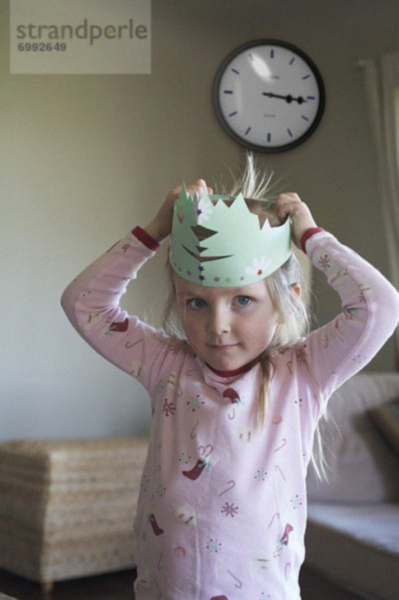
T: 3 h 16 min
